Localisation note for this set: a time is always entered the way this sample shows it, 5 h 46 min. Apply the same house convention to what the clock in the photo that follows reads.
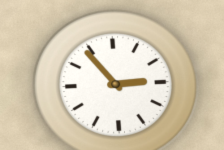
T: 2 h 54 min
